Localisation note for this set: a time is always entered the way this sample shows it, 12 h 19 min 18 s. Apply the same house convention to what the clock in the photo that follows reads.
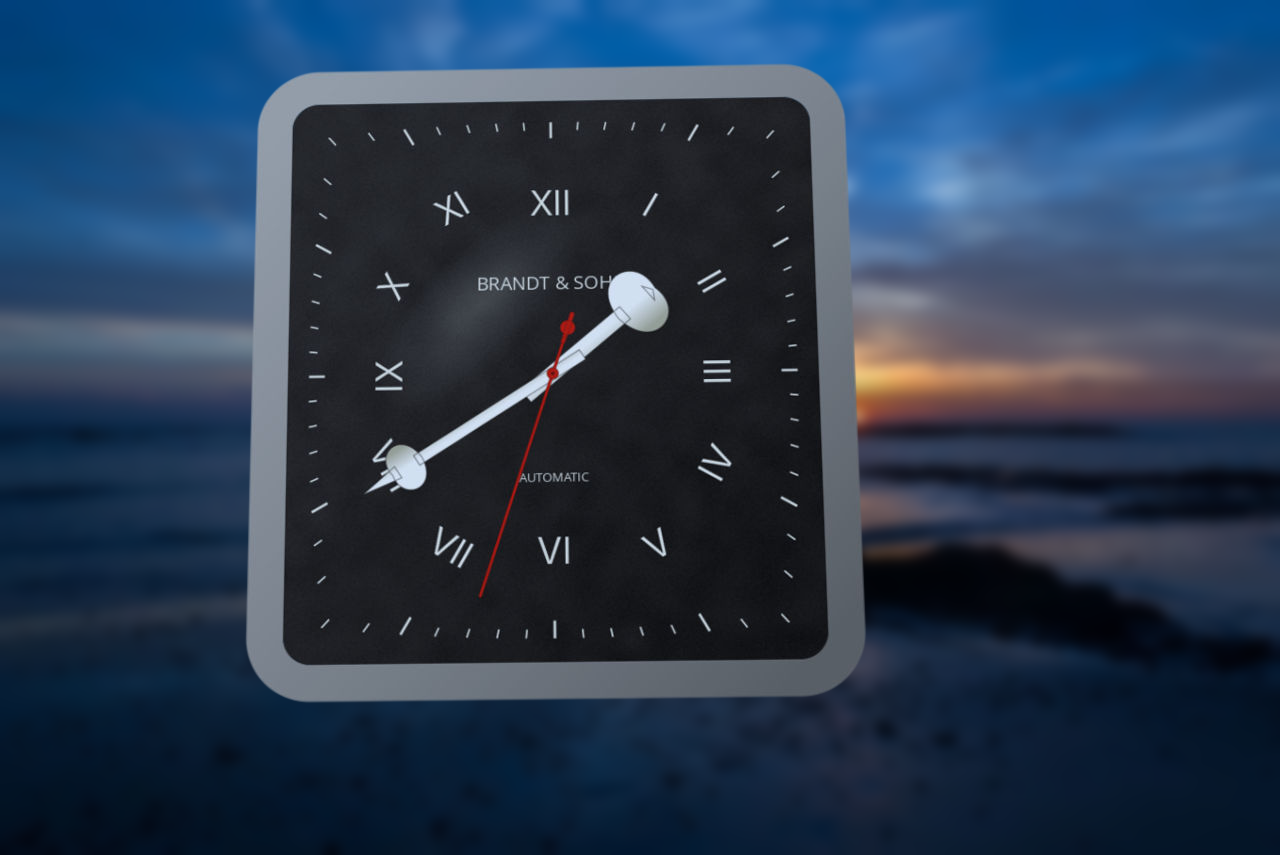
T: 1 h 39 min 33 s
